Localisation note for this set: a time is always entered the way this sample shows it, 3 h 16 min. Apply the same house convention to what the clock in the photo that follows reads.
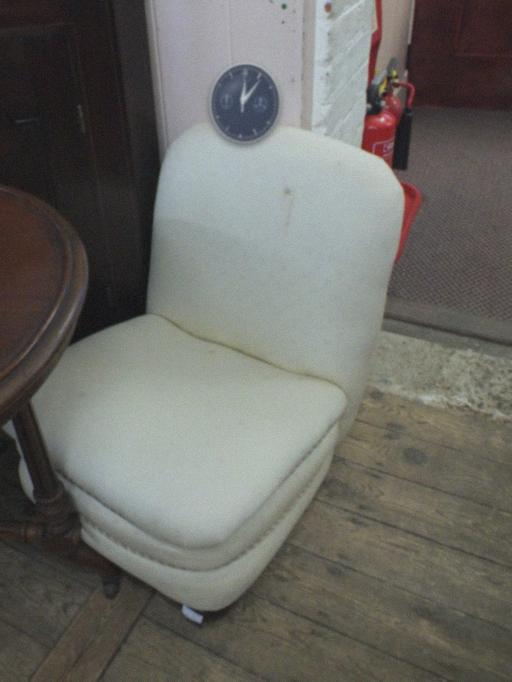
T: 12 h 06 min
